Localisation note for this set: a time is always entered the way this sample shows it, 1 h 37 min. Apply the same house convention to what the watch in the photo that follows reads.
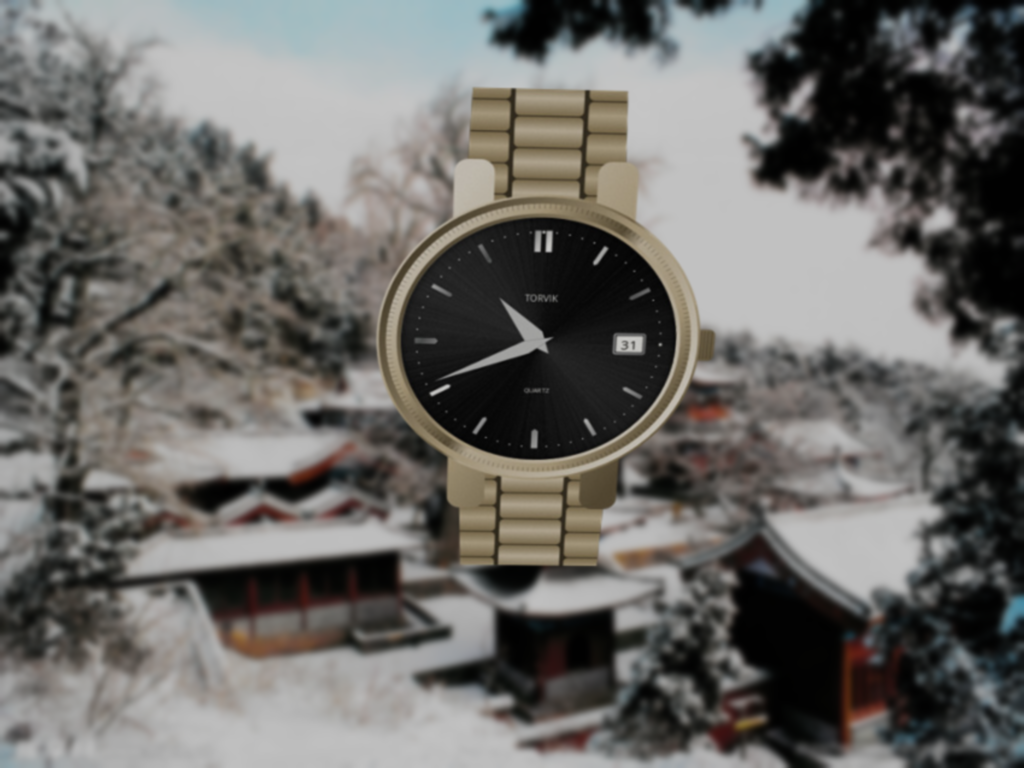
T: 10 h 41 min
